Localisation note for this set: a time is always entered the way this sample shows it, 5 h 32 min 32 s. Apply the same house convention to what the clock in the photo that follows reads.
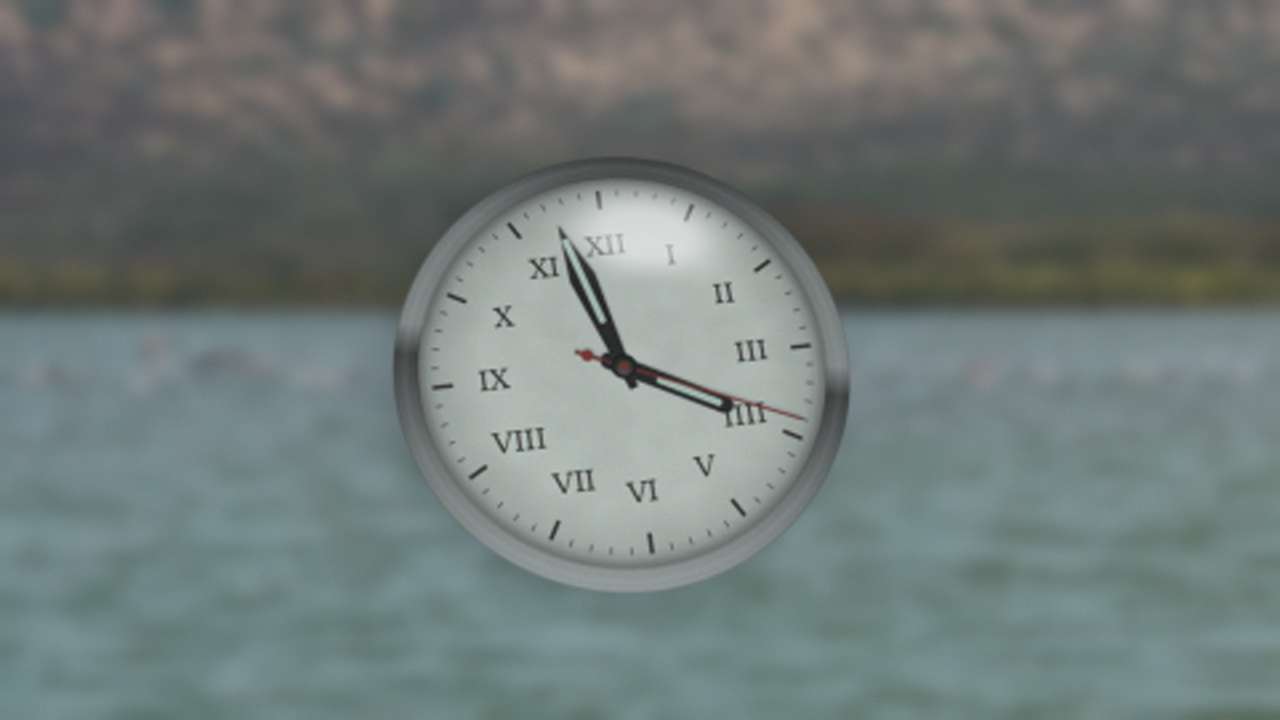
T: 3 h 57 min 19 s
